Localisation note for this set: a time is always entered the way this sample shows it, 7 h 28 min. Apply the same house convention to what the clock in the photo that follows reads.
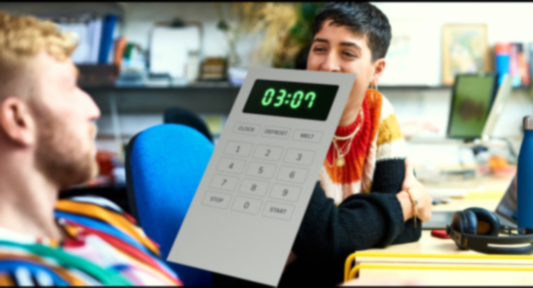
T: 3 h 07 min
